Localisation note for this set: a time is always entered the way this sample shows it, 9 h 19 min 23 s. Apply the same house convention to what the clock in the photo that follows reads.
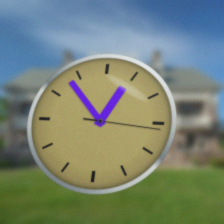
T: 12 h 53 min 16 s
